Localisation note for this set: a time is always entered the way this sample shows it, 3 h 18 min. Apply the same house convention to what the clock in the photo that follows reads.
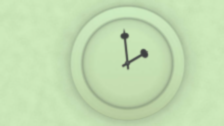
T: 1 h 59 min
